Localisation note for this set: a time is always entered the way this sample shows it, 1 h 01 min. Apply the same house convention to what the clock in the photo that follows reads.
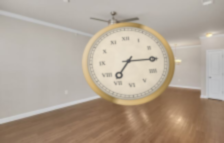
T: 7 h 15 min
